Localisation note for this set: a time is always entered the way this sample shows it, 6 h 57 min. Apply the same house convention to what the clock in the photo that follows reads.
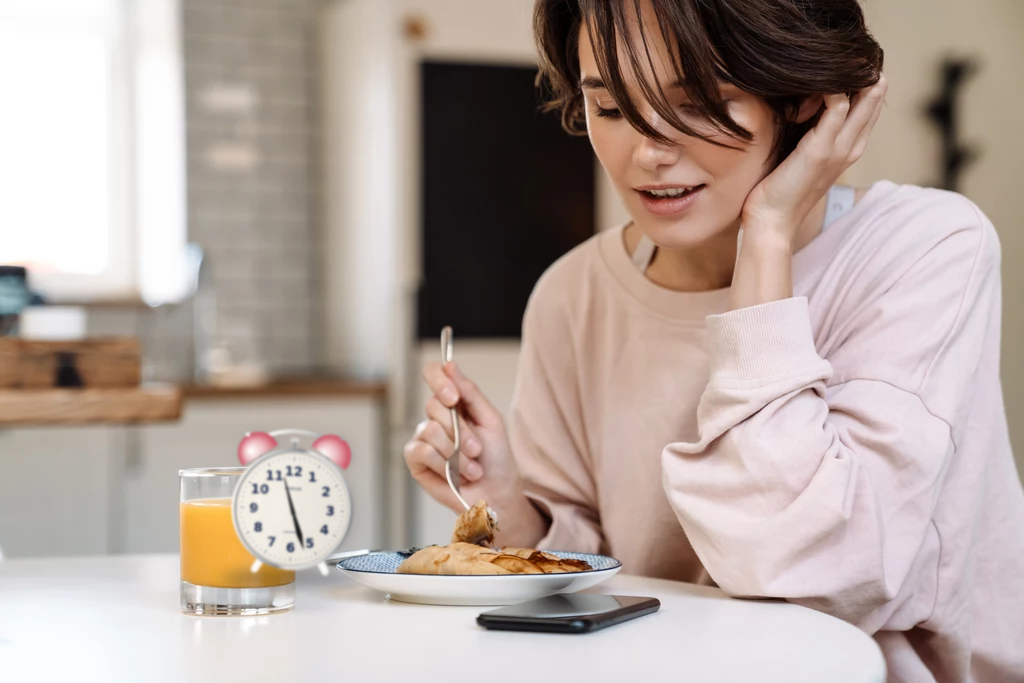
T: 11 h 27 min
